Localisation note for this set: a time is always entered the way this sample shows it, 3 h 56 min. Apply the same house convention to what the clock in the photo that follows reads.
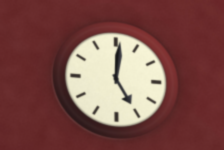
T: 5 h 01 min
